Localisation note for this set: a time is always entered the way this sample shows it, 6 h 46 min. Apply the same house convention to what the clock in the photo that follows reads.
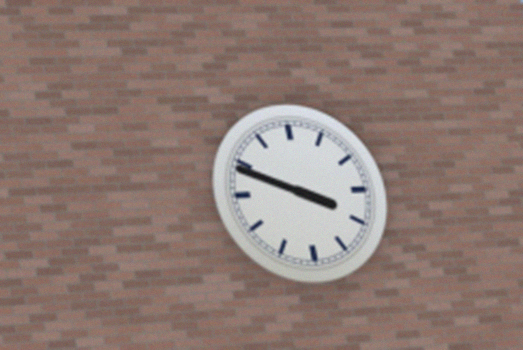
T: 3 h 49 min
